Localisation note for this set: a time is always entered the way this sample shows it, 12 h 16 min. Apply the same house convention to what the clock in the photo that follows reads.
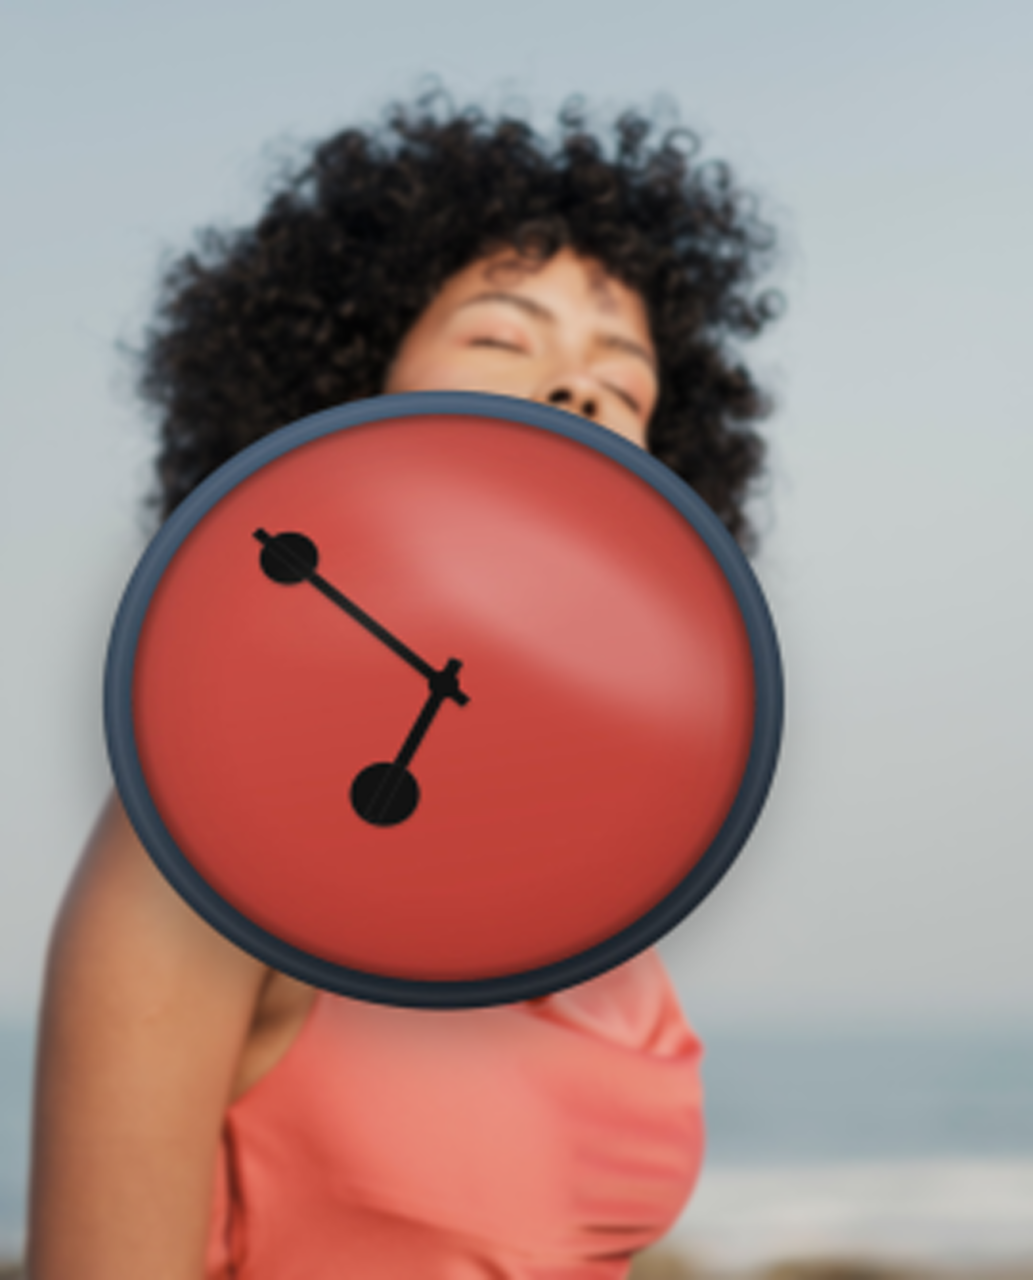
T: 6 h 52 min
